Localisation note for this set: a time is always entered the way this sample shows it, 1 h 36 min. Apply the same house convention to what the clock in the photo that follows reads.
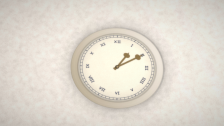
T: 1 h 10 min
